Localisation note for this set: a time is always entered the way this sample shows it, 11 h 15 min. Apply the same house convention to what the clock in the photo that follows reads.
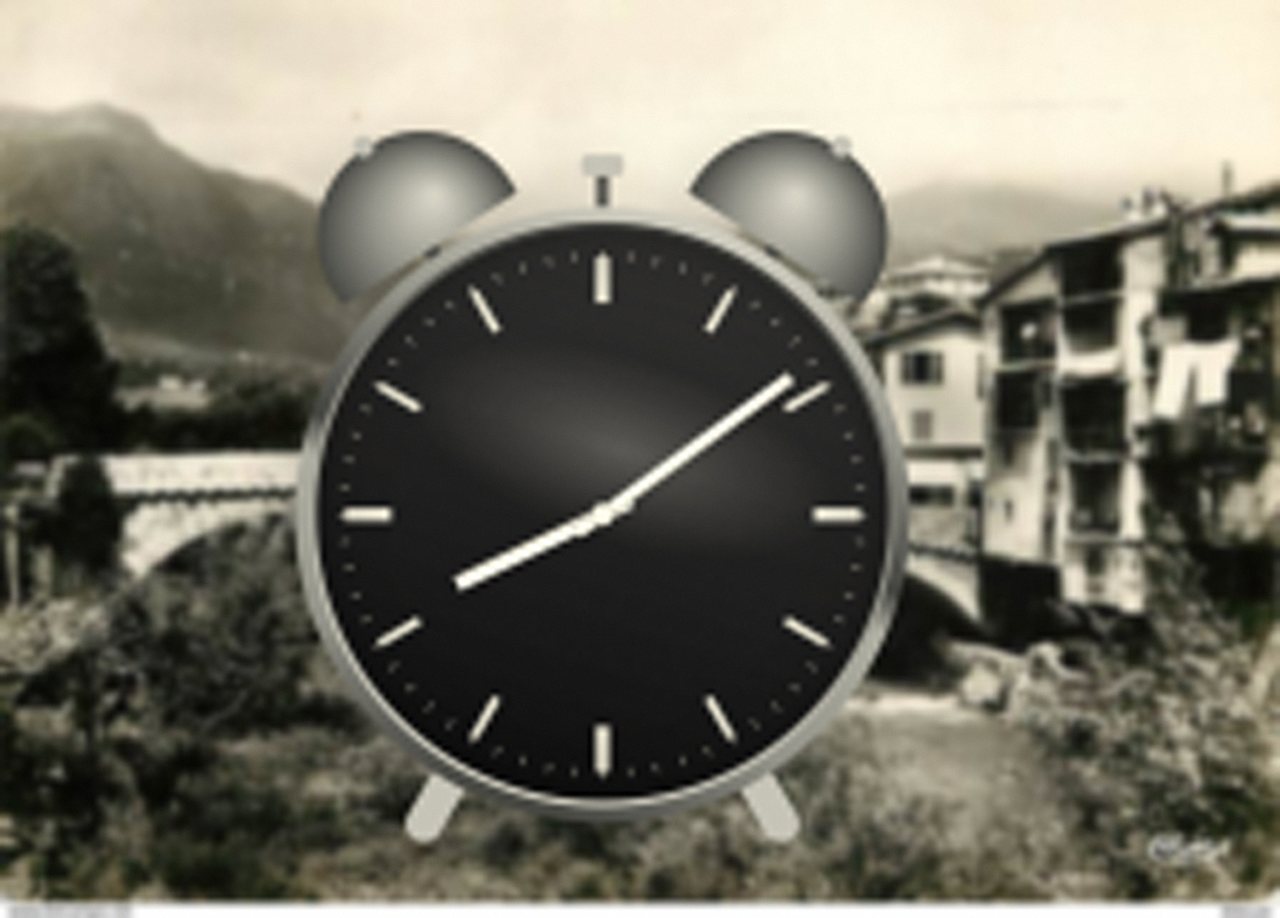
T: 8 h 09 min
